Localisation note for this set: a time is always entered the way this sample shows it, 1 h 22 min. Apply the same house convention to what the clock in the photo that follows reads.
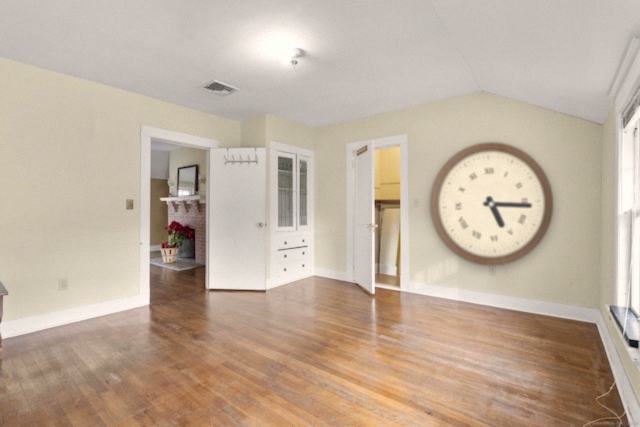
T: 5 h 16 min
